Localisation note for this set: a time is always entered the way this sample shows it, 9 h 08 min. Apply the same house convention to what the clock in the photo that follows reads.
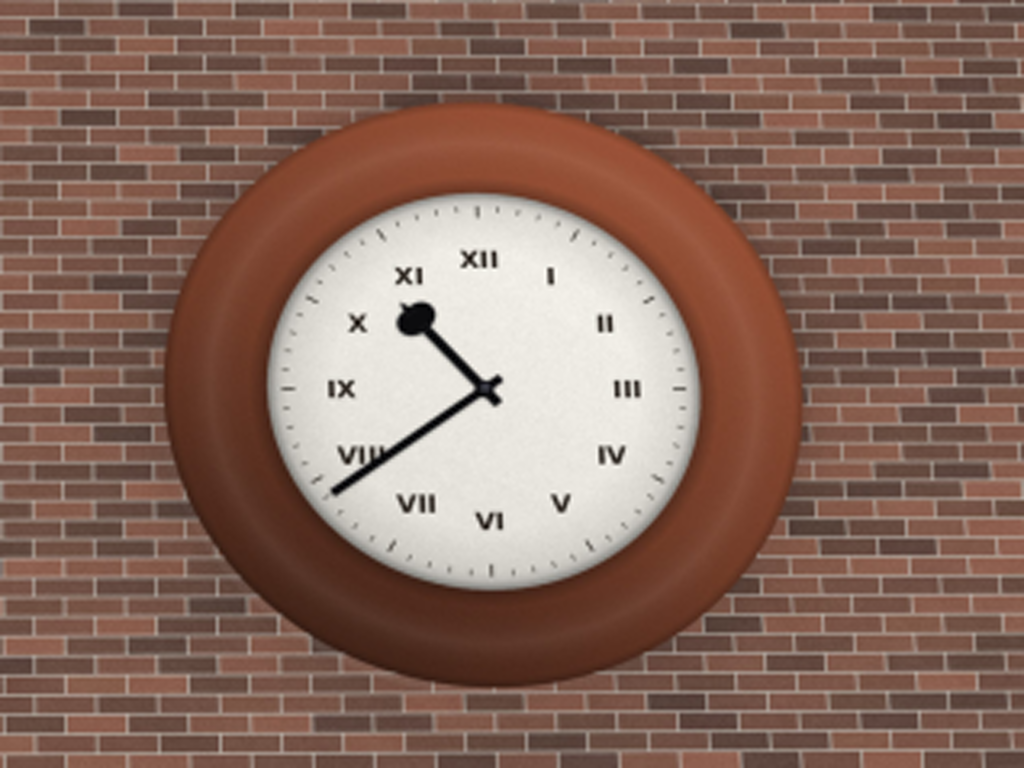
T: 10 h 39 min
